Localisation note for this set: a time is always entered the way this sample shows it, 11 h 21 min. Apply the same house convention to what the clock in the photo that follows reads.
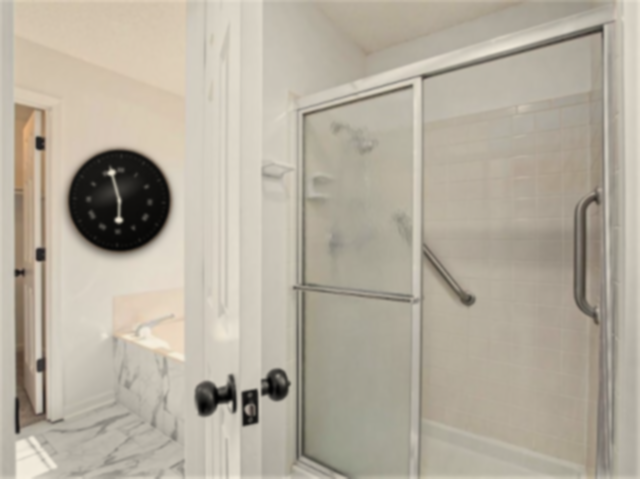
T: 5 h 57 min
